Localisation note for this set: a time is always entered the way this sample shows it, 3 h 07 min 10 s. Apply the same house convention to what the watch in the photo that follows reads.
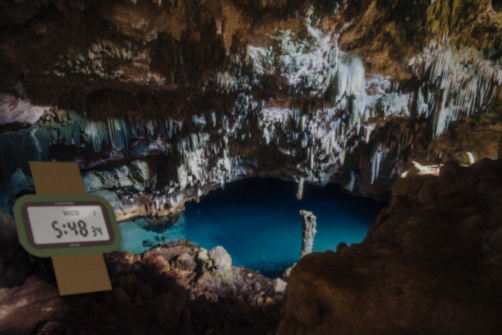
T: 5 h 48 min 34 s
